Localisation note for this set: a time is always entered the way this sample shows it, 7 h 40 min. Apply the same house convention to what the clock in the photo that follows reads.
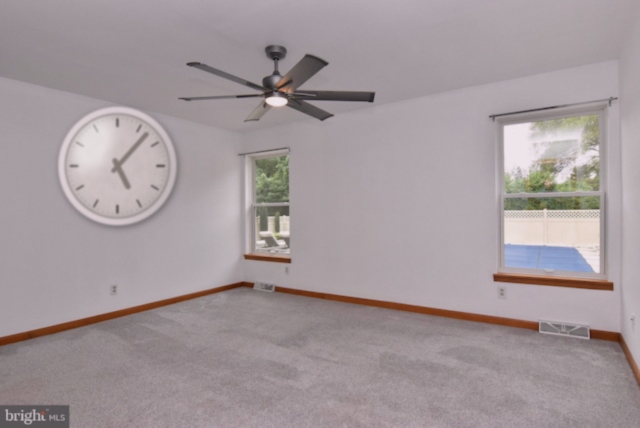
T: 5 h 07 min
